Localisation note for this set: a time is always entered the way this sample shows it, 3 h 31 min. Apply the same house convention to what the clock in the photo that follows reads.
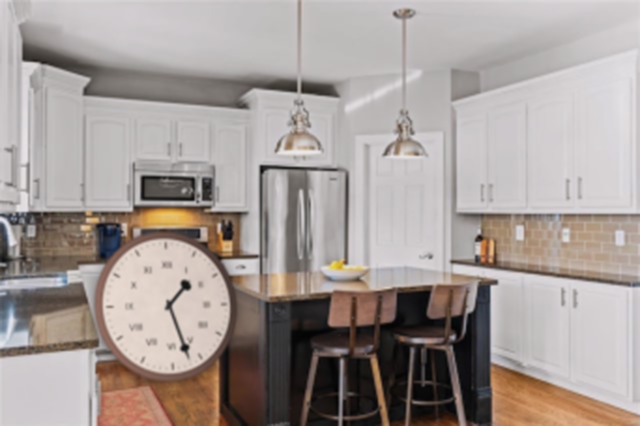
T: 1 h 27 min
